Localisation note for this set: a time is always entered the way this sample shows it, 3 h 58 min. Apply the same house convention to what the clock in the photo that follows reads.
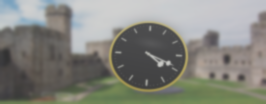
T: 4 h 19 min
